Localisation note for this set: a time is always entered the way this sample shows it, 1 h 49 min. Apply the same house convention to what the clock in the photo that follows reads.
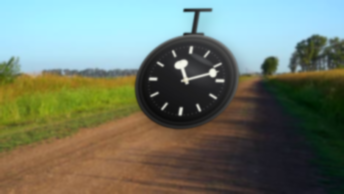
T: 11 h 12 min
